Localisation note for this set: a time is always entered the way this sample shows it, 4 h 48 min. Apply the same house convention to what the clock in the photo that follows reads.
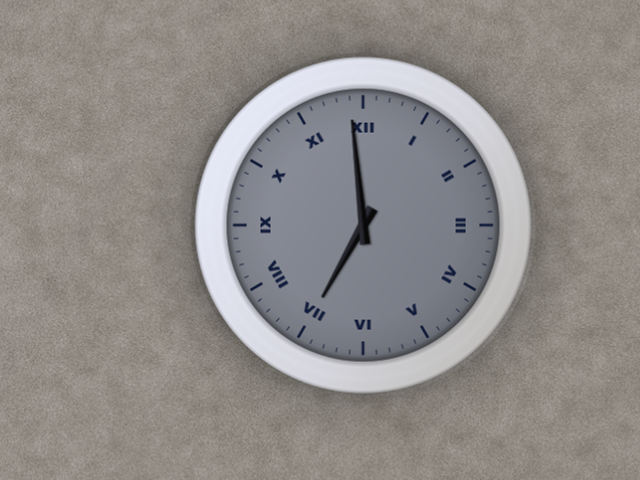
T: 6 h 59 min
